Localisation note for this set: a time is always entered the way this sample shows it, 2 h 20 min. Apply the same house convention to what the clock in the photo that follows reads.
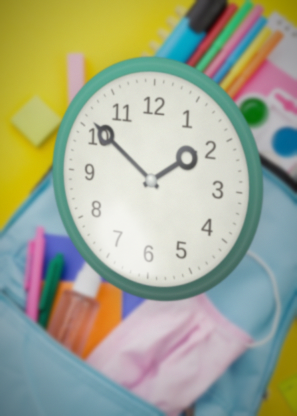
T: 1 h 51 min
